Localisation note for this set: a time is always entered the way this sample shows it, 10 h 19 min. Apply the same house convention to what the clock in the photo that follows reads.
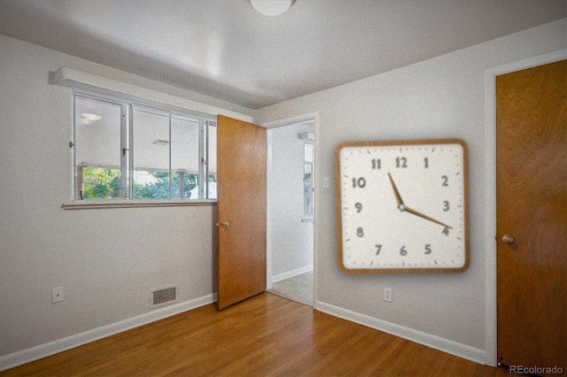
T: 11 h 19 min
